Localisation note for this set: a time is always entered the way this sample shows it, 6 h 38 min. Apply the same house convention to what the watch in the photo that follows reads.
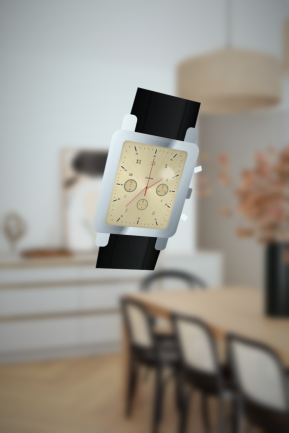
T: 1 h 36 min
